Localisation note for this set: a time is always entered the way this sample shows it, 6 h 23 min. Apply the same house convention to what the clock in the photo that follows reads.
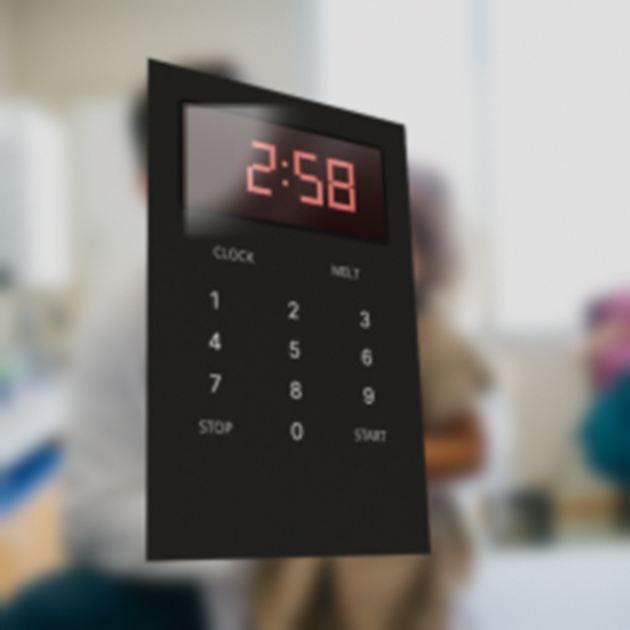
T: 2 h 58 min
